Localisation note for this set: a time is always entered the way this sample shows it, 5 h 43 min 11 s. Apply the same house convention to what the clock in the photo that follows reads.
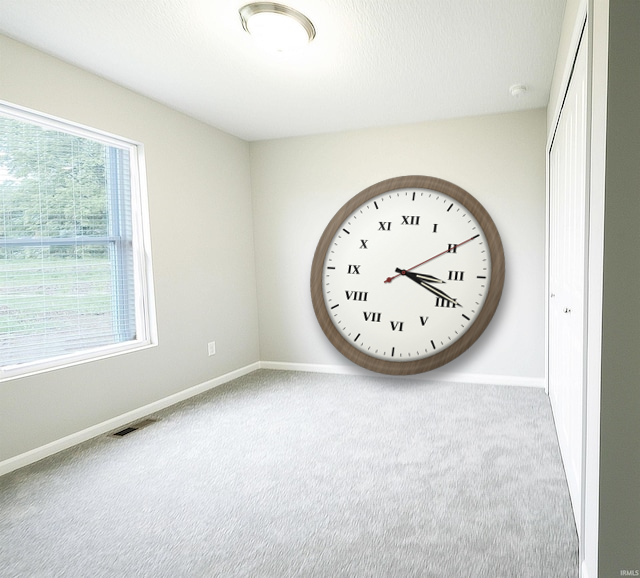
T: 3 h 19 min 10 s
